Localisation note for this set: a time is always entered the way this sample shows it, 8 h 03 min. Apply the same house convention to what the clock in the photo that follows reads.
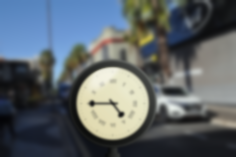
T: 4 h 45 min
